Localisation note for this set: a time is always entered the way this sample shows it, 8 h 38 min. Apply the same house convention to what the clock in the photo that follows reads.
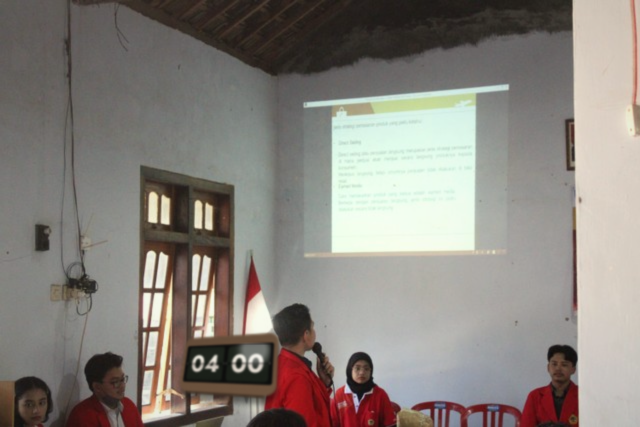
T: 4 h 00 min
